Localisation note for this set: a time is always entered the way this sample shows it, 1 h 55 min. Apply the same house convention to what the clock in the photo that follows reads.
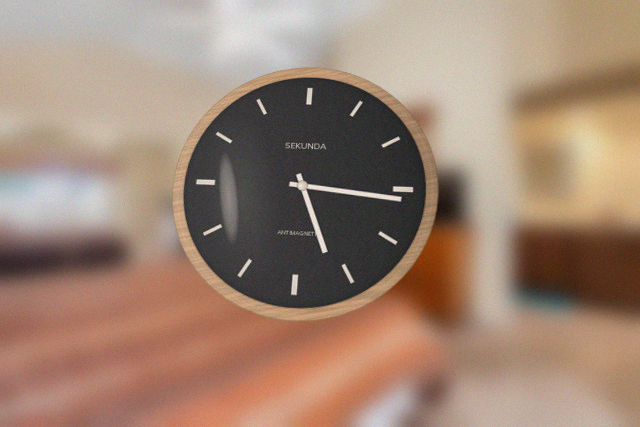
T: 5 h 16 min
